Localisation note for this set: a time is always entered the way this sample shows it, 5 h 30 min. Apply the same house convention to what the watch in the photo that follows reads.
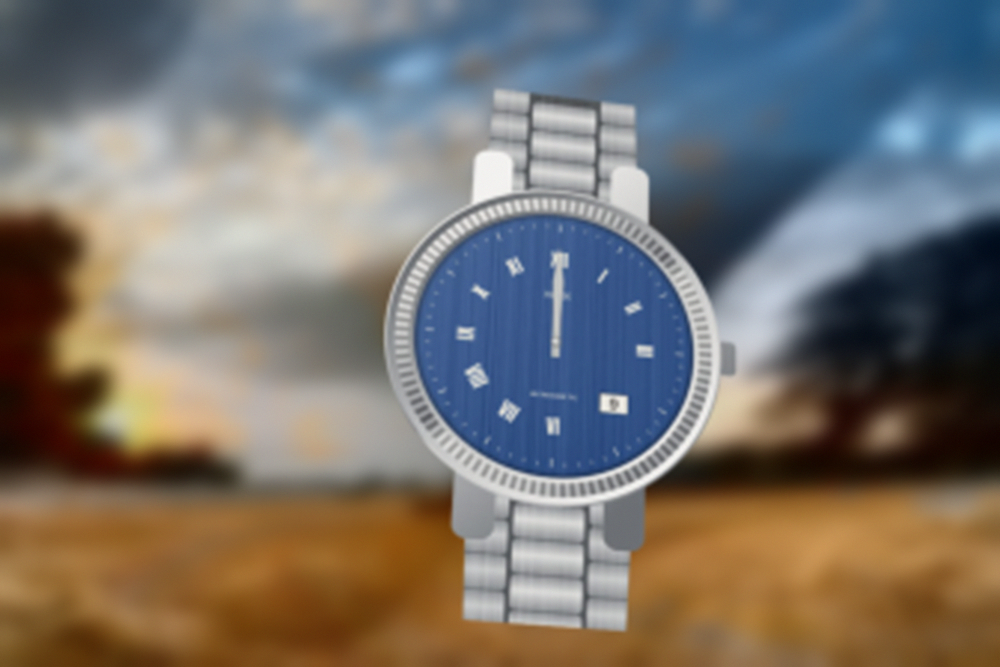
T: 12 h 00 min
